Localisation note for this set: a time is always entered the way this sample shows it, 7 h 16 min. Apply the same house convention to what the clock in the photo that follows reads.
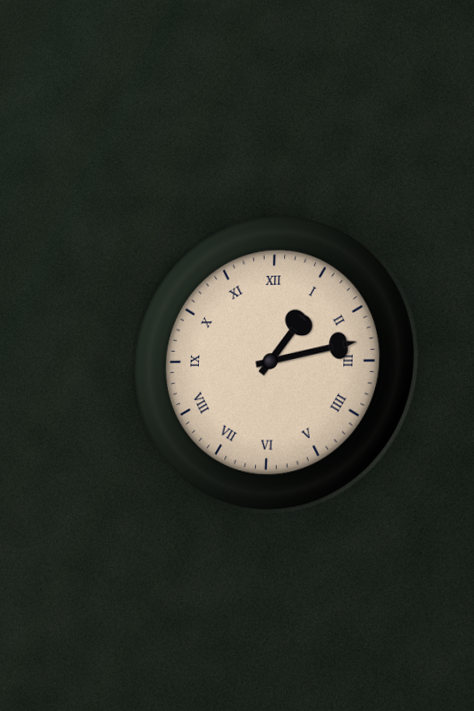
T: 1 h 13 min
